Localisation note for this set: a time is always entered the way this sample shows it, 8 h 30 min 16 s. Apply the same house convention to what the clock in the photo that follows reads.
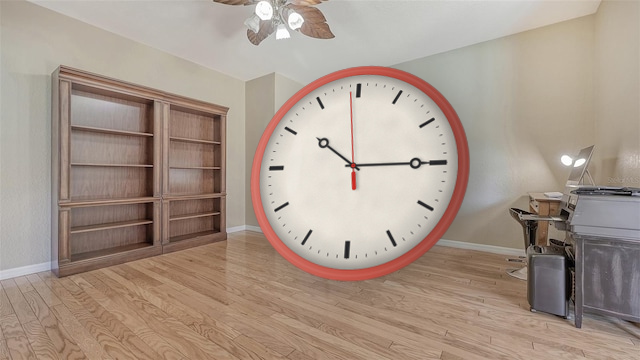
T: 10 h 14 min 59 s
